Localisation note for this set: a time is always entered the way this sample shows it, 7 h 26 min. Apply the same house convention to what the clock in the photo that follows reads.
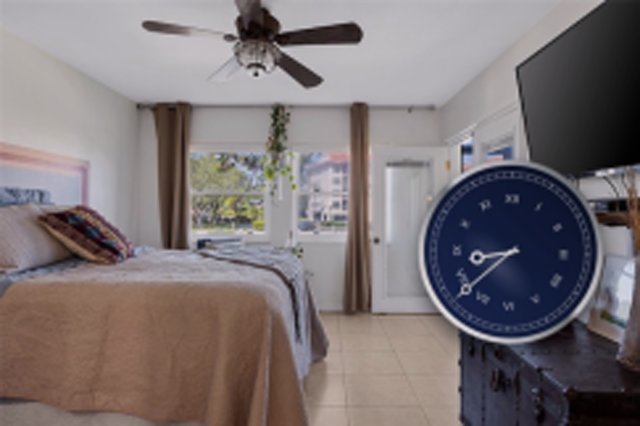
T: 8 h 38 min
